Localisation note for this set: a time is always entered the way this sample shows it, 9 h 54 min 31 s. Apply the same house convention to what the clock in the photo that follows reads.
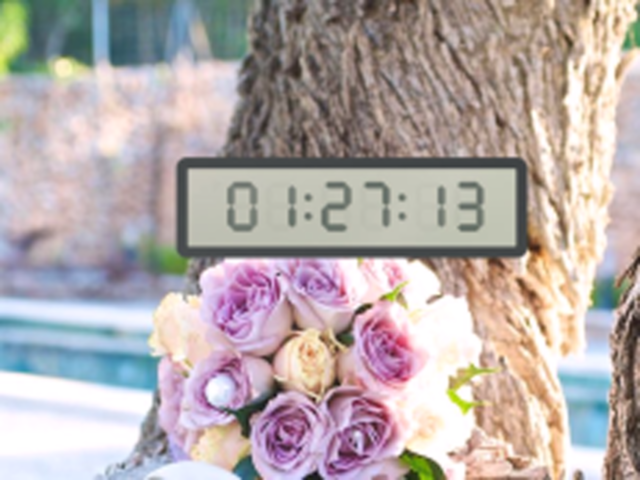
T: 1 h 27 min 13 s
